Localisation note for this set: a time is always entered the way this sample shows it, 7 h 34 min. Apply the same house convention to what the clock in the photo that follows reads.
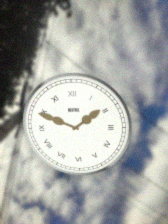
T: 1 h 49 min
